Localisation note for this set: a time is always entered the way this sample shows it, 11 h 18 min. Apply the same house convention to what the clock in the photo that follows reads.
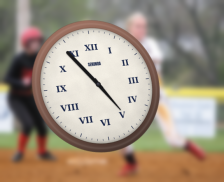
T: 4 h 54 min
